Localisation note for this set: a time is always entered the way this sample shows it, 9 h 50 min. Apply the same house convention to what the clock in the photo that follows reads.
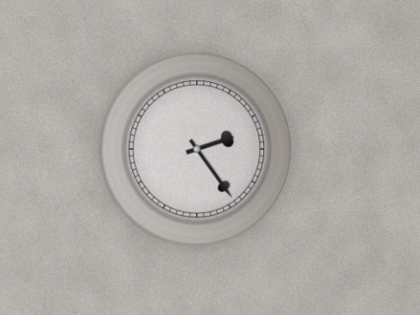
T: 2 h 24 min
